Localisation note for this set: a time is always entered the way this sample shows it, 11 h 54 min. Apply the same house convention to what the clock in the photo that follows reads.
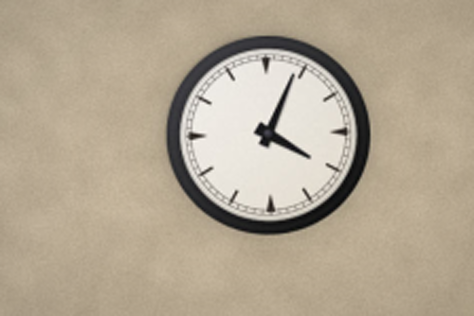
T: 4 h 04 min
